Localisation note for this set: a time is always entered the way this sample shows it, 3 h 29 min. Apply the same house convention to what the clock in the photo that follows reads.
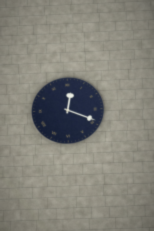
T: 12 h 19 min
